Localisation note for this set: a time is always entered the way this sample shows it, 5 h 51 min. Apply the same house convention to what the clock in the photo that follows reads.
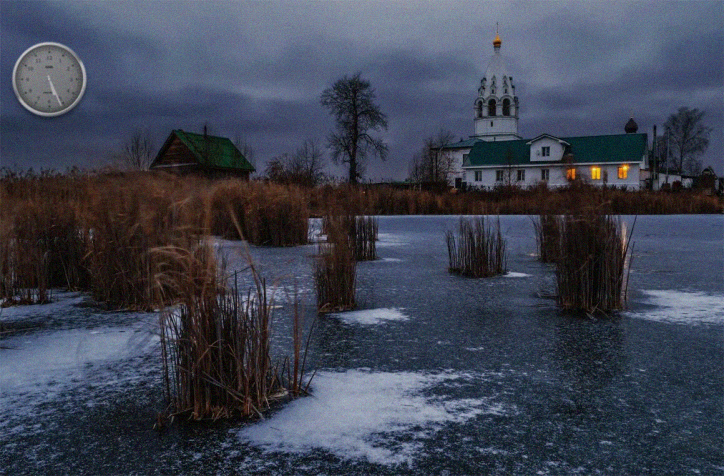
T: 5 h 26 min
